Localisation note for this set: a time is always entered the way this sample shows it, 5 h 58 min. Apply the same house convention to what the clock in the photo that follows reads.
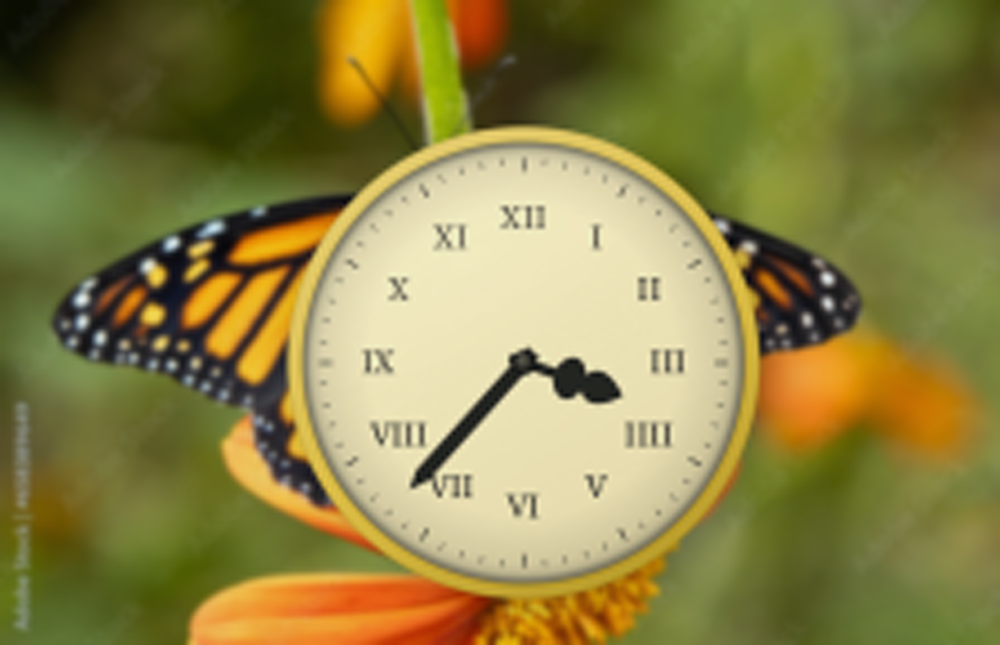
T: 3 h 37 min
